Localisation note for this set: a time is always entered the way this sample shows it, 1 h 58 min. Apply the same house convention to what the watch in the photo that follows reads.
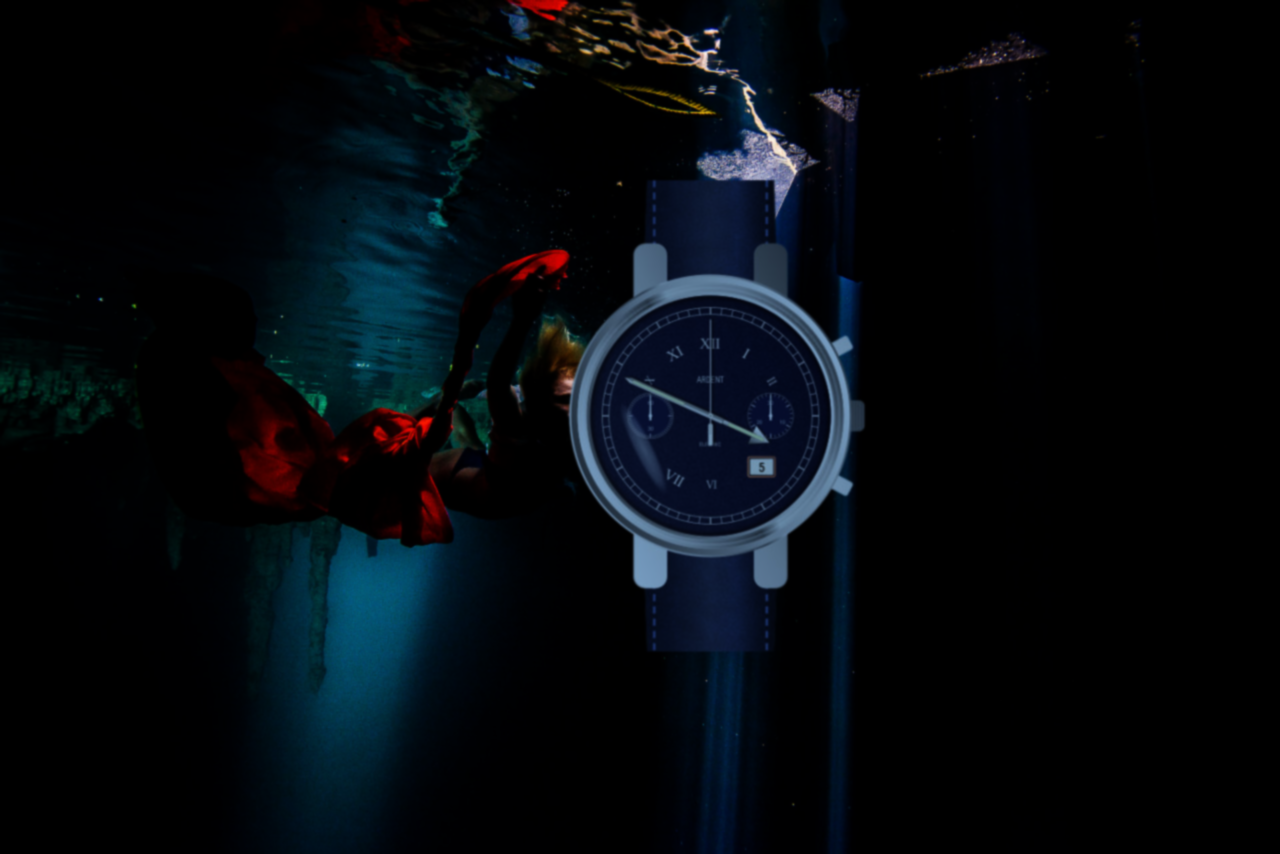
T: 3 h 49 min
